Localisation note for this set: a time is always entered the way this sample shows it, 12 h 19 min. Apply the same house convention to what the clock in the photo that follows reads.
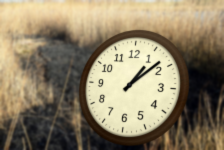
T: 1 h 08 min
